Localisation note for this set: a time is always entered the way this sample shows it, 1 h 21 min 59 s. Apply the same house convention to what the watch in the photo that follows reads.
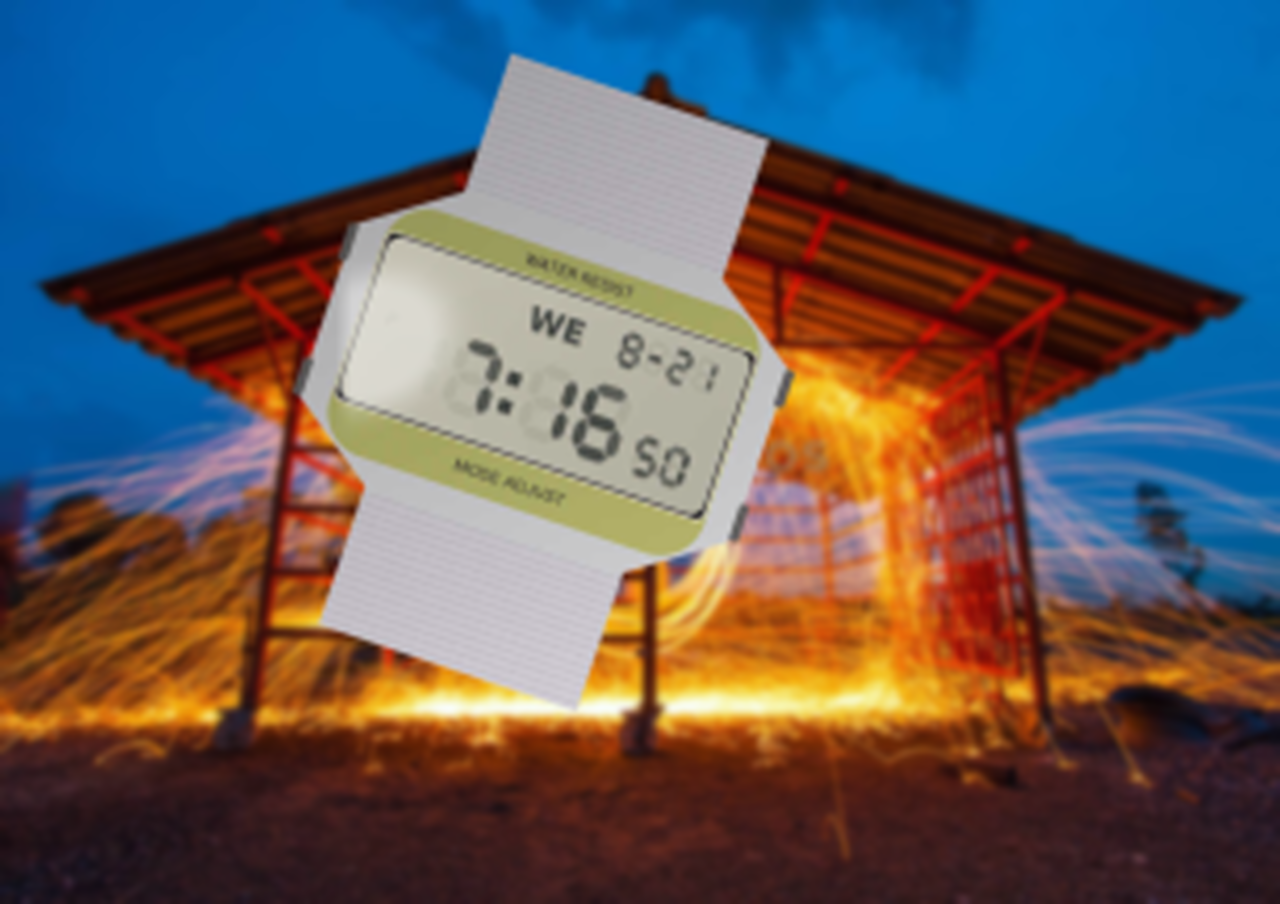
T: 7 h 16 min 50 s
